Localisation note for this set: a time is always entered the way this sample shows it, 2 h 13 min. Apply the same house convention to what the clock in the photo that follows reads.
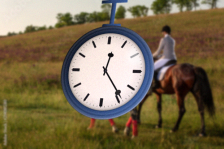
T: 12 h 24 min
